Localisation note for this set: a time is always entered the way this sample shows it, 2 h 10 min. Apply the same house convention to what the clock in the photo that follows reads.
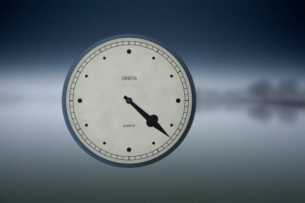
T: 4 h 22 min
